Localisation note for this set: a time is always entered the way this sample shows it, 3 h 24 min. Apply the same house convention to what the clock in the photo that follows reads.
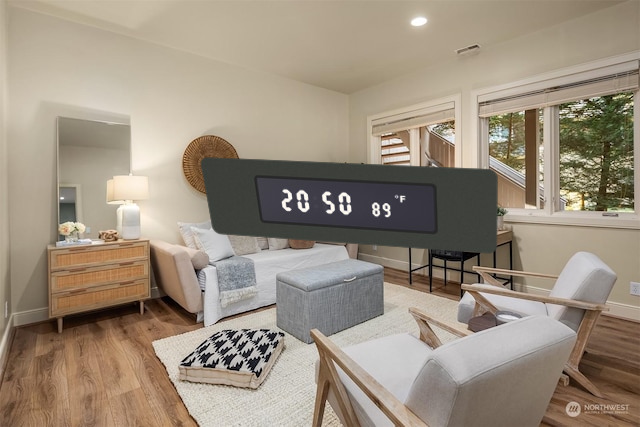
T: 20 h 50 min
